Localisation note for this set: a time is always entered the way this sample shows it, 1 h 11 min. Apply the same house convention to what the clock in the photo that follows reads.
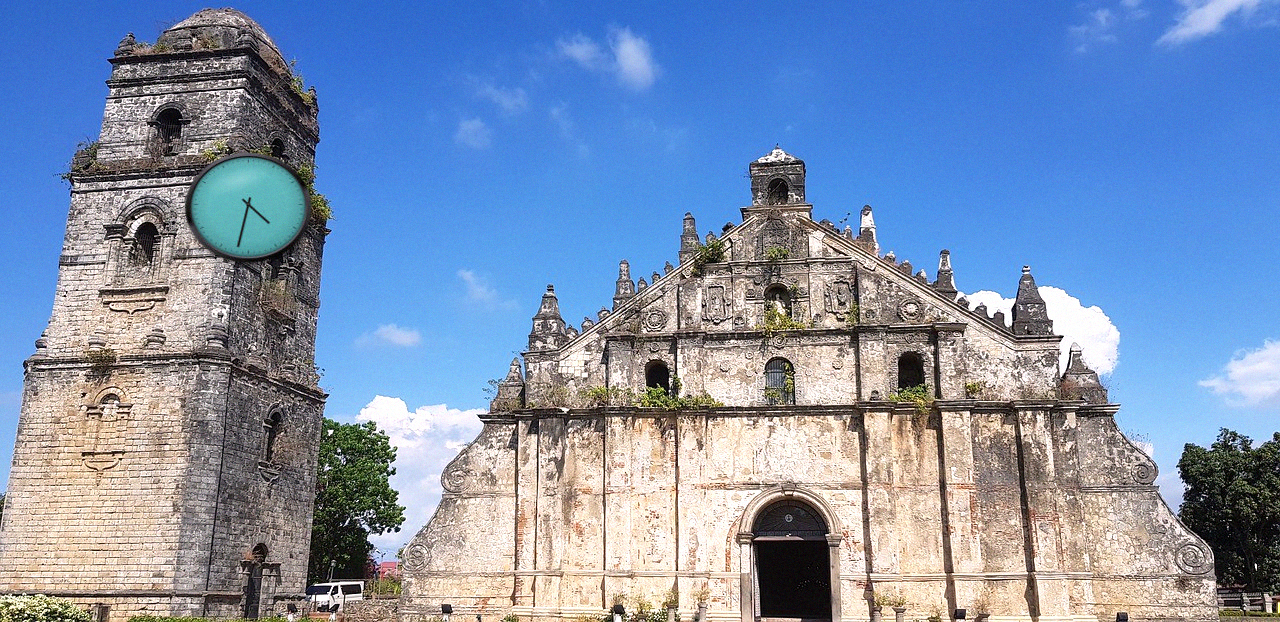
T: 4 h 32 min
